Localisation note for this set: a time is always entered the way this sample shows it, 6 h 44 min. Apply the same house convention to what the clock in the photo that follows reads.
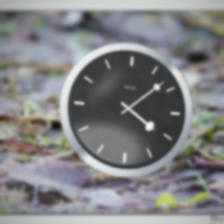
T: 4 h 08 min
